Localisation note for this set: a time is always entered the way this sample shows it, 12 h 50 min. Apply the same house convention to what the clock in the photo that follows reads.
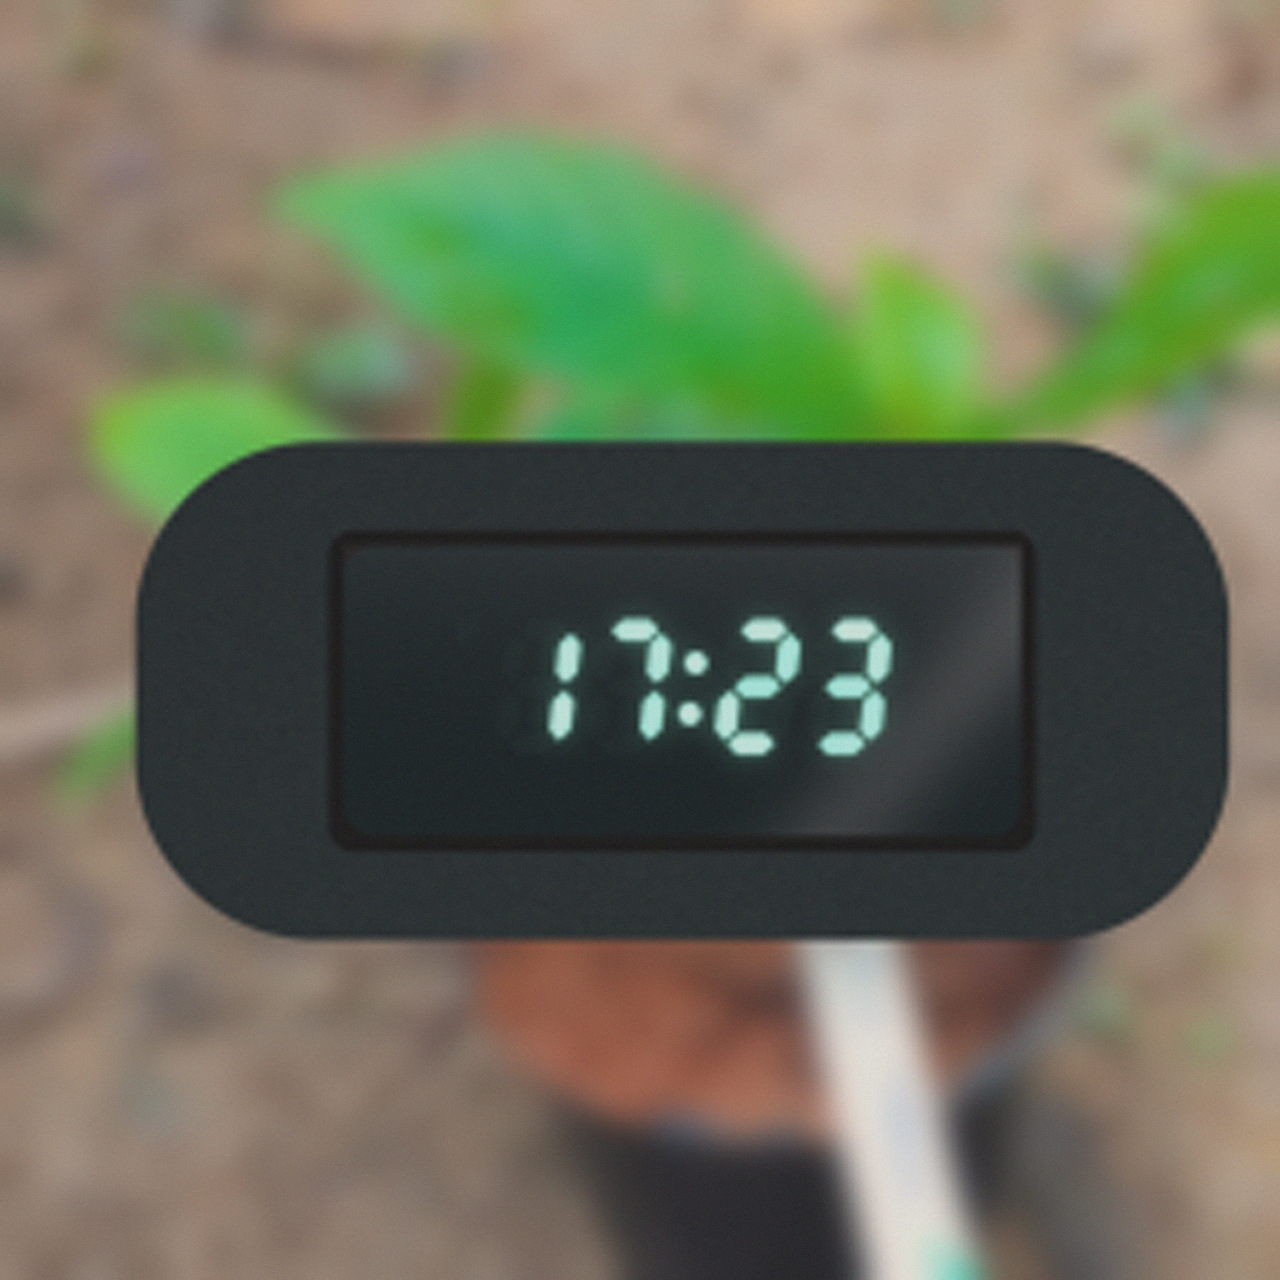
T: 17 h 23 min
